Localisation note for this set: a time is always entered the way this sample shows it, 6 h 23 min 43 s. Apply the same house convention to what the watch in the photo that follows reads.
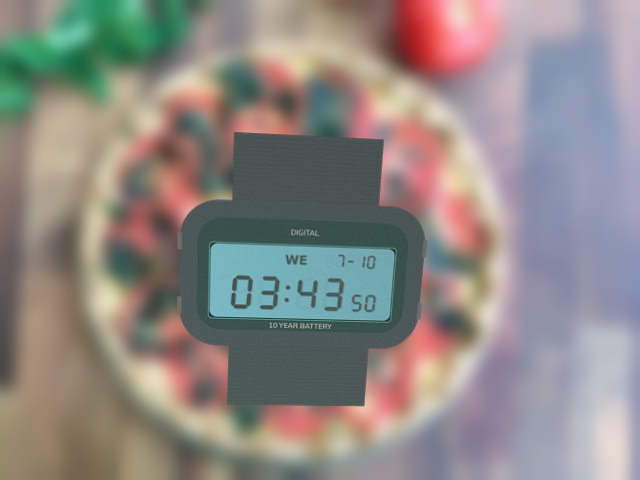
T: 3 h 43 min 50 s
